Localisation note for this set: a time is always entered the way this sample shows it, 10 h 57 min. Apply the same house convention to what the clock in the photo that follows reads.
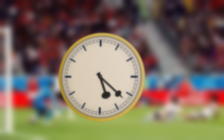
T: 5 h 22 min
